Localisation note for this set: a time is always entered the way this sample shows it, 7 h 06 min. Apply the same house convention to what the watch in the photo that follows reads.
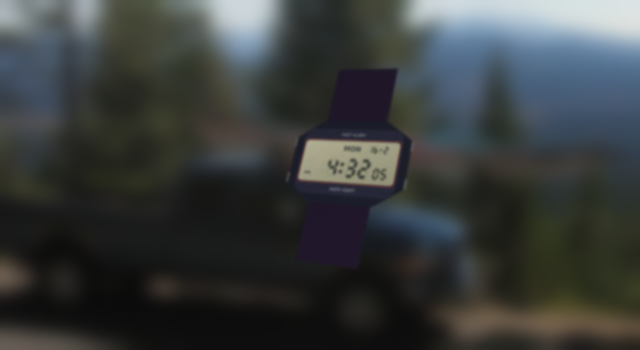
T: 4 h 32 min
